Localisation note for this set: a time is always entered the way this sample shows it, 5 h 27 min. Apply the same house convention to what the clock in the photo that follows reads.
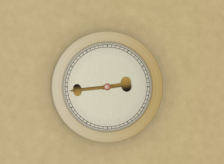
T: 2 h 44 min
